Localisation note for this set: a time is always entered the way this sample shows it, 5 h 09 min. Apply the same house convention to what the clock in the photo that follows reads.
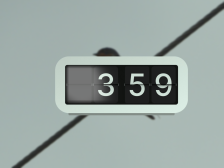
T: 3 h 59 min
